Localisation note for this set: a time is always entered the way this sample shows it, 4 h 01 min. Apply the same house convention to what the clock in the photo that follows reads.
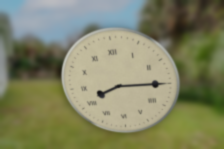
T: 8 h 15 min
